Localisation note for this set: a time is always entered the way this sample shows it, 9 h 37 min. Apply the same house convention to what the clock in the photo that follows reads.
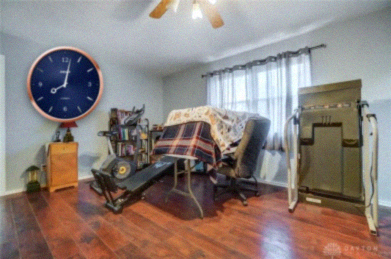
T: 8 h 02 min
